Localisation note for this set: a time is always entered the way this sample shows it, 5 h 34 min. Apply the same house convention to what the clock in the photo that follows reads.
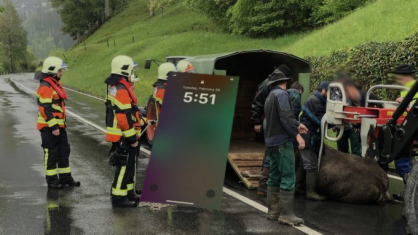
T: 5 h 51 min
